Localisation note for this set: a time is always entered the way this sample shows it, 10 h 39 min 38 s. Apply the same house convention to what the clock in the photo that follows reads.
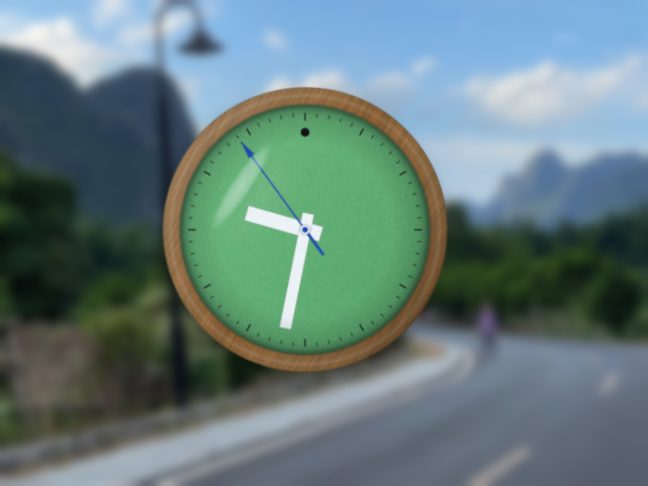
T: 9 h 31 min 54 s
